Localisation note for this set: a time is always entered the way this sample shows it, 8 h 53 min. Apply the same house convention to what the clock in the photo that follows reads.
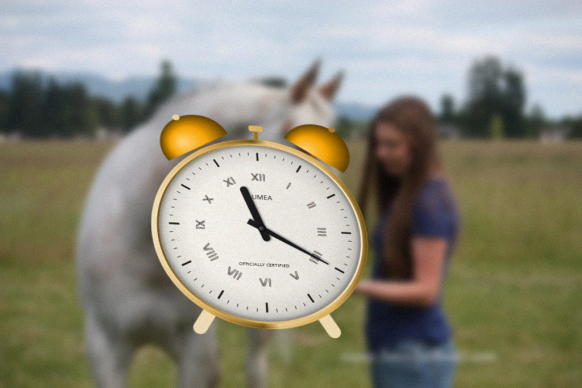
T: 11 h 20 min
